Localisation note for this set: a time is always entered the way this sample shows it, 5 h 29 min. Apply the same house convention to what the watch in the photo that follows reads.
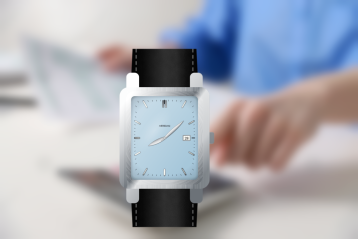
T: 8 h 08 min
